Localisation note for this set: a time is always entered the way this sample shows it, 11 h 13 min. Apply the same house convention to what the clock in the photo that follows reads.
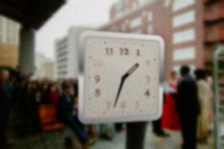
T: 1 h 33 min
